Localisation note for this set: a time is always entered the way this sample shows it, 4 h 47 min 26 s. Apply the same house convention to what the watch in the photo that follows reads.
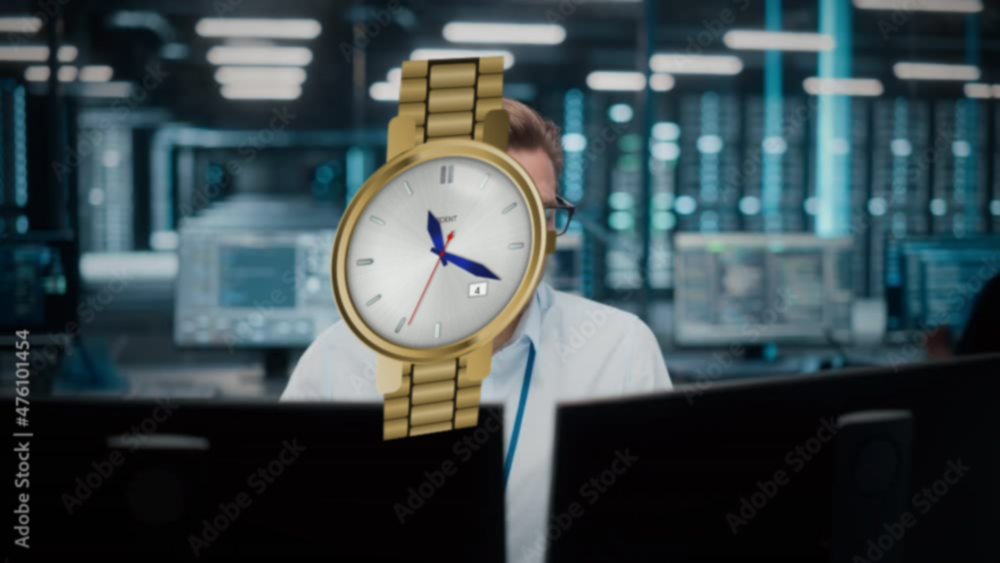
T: 11 h 19 min 34 s
